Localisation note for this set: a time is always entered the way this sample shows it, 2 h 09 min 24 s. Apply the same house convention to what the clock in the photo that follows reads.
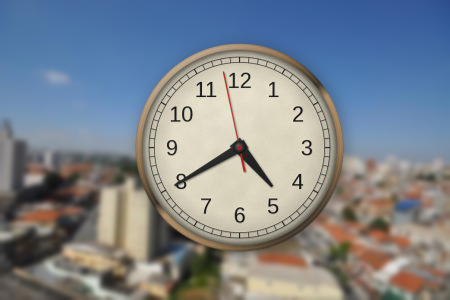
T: 4 h 39 min 58 s
